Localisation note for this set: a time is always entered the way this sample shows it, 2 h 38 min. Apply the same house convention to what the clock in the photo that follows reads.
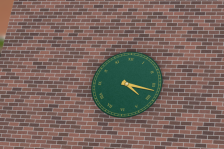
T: 4 h 17 min
